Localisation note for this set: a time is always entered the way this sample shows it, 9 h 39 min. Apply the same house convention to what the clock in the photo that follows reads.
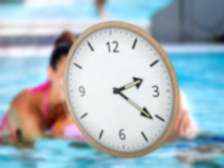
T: 2 h 21 min
